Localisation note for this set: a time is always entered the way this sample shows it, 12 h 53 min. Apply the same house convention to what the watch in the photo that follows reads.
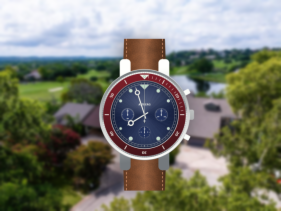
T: 7 h 57 min
